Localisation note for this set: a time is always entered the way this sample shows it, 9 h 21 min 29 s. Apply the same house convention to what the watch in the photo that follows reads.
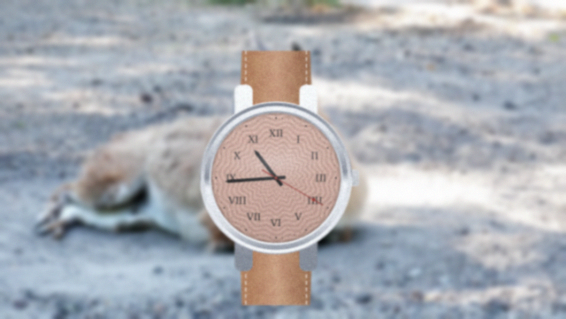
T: 10 h 44 min 20 s
